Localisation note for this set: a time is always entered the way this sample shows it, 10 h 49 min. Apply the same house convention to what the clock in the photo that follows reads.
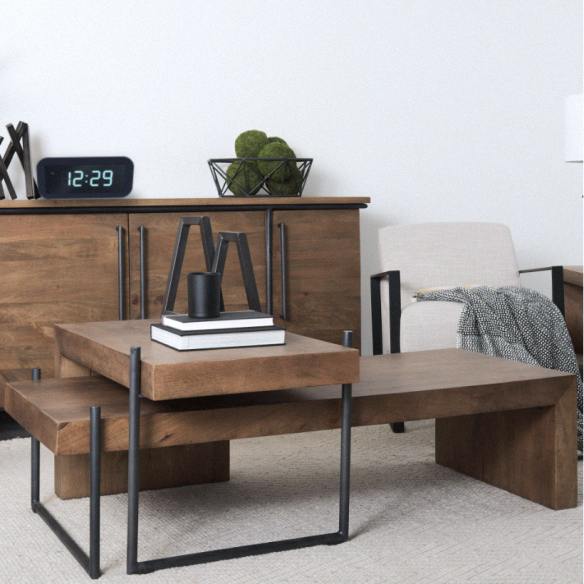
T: 12 h 29 min
